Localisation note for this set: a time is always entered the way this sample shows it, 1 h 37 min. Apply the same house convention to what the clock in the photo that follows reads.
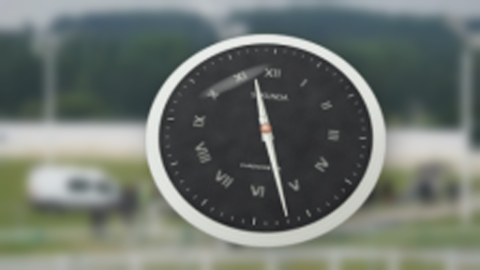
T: 11 h 27 min
